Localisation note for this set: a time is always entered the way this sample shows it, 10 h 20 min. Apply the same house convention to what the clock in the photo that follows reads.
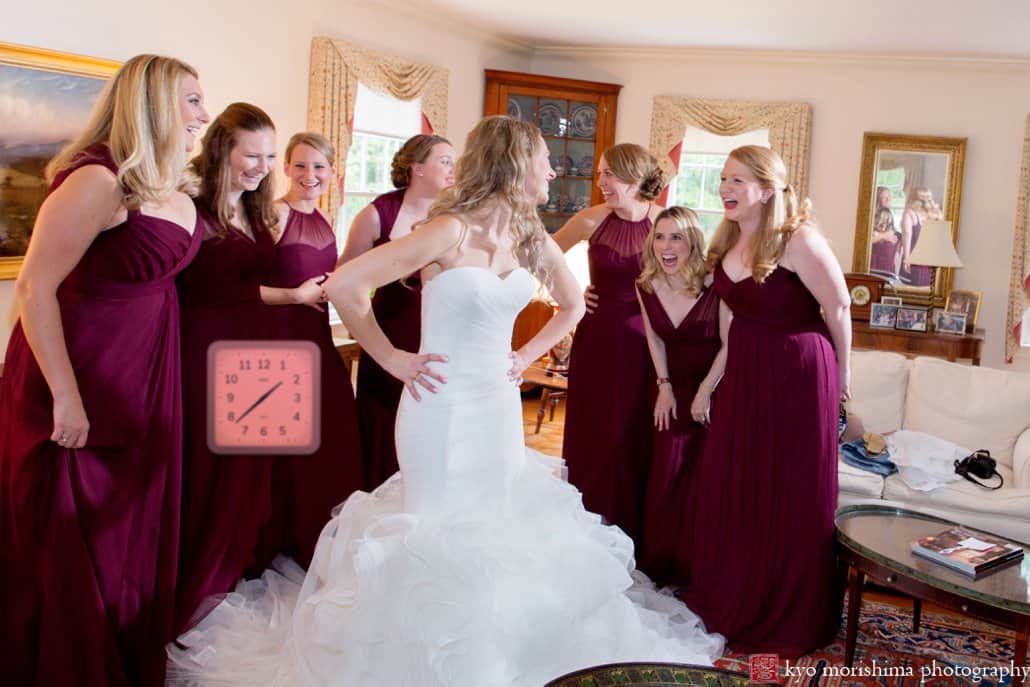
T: 1 h 38 min
